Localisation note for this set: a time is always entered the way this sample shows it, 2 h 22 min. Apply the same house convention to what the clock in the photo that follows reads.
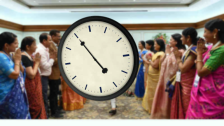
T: 4 h 55 min
